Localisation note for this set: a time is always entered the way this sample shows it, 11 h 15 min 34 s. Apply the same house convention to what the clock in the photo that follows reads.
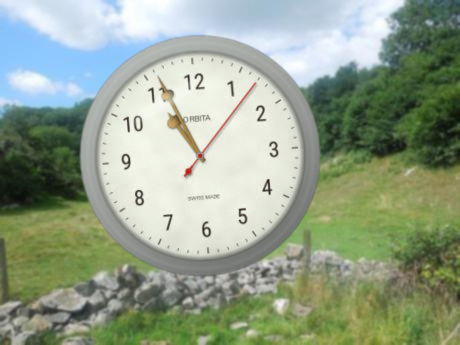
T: 10 h 56 min 07 s
